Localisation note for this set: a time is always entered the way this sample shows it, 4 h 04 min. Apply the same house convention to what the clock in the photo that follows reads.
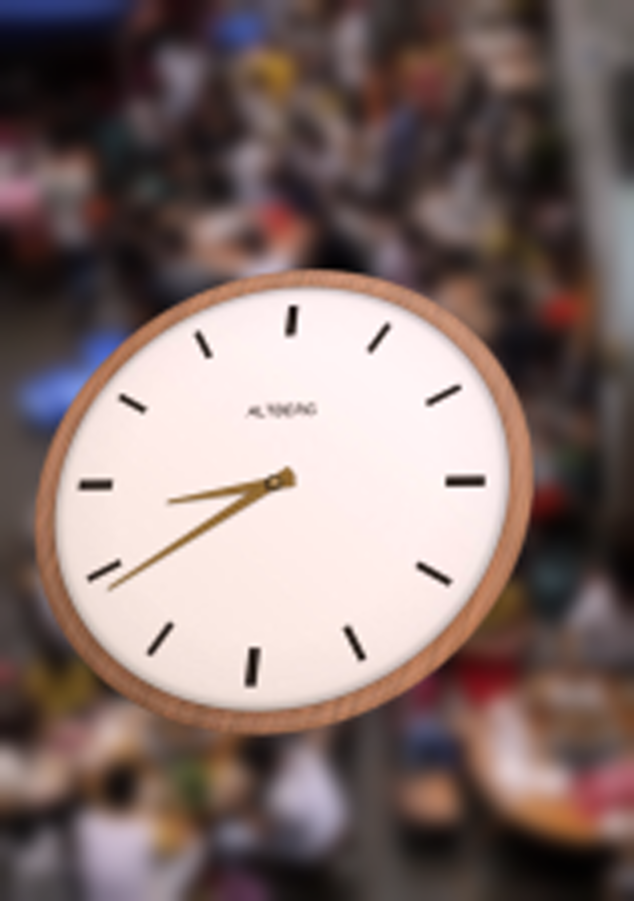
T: 8 h 39 min
